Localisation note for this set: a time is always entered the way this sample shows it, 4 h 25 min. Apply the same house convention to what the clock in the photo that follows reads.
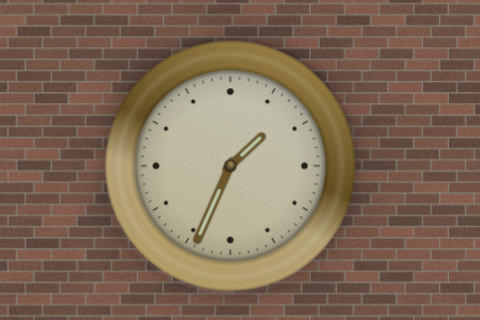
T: 1 h 34 min
